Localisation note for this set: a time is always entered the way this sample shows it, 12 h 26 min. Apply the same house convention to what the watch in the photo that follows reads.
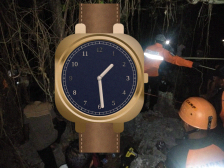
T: 1 h 29 min
